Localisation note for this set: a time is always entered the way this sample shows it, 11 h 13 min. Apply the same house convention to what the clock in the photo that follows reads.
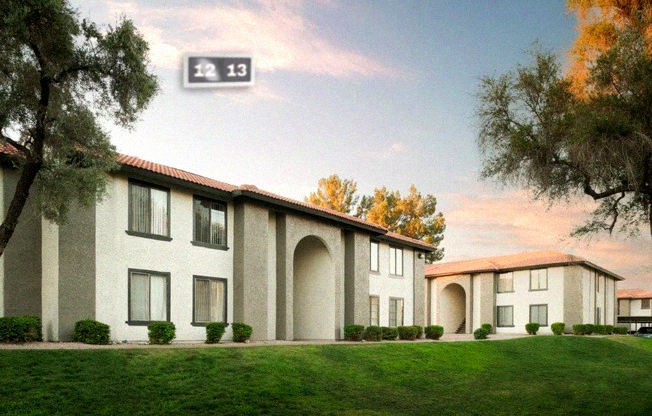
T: 12 h 13 min
